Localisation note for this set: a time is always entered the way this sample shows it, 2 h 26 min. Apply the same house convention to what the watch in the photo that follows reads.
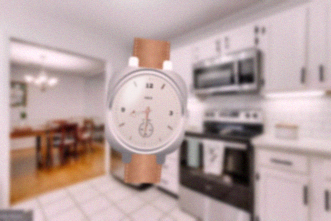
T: 8 h 31 min
